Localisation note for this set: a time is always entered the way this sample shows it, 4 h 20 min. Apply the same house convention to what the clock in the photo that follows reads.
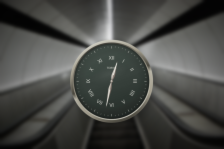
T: 12 h 32 min
